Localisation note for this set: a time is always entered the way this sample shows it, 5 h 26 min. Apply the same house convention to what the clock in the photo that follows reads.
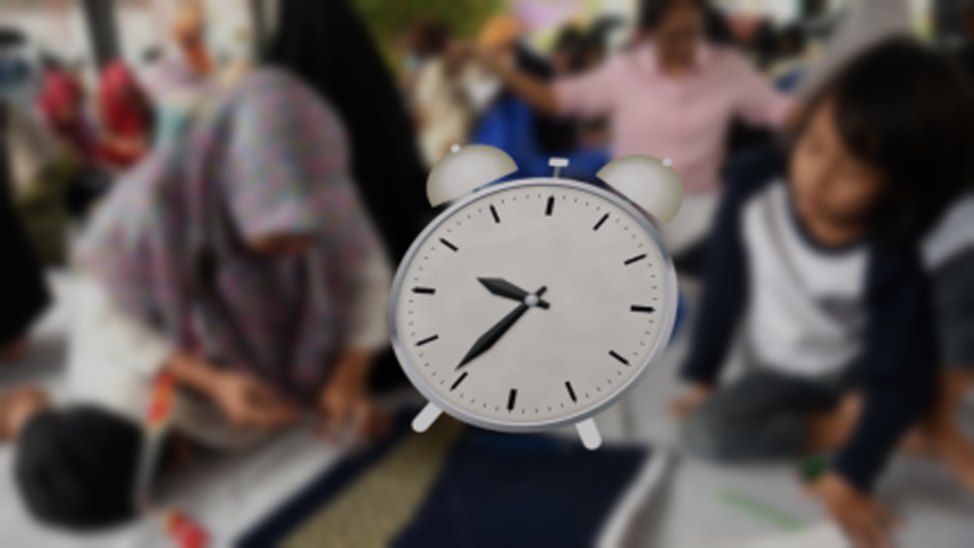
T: 9 h 36 min
